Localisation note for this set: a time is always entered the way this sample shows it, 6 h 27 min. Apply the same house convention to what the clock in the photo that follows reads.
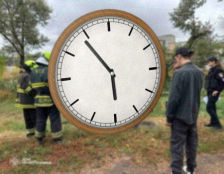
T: 5 h 54 min
